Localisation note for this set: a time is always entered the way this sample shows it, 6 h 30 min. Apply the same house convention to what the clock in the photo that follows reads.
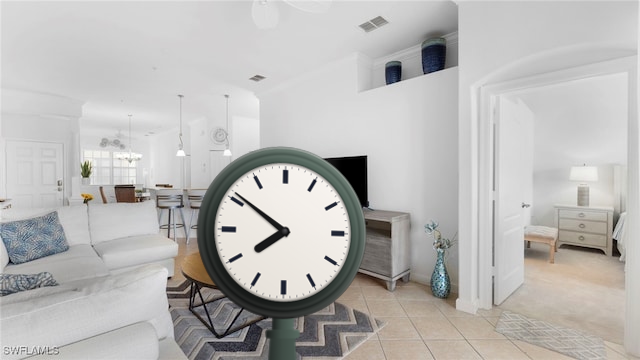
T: 7 h 51 min
